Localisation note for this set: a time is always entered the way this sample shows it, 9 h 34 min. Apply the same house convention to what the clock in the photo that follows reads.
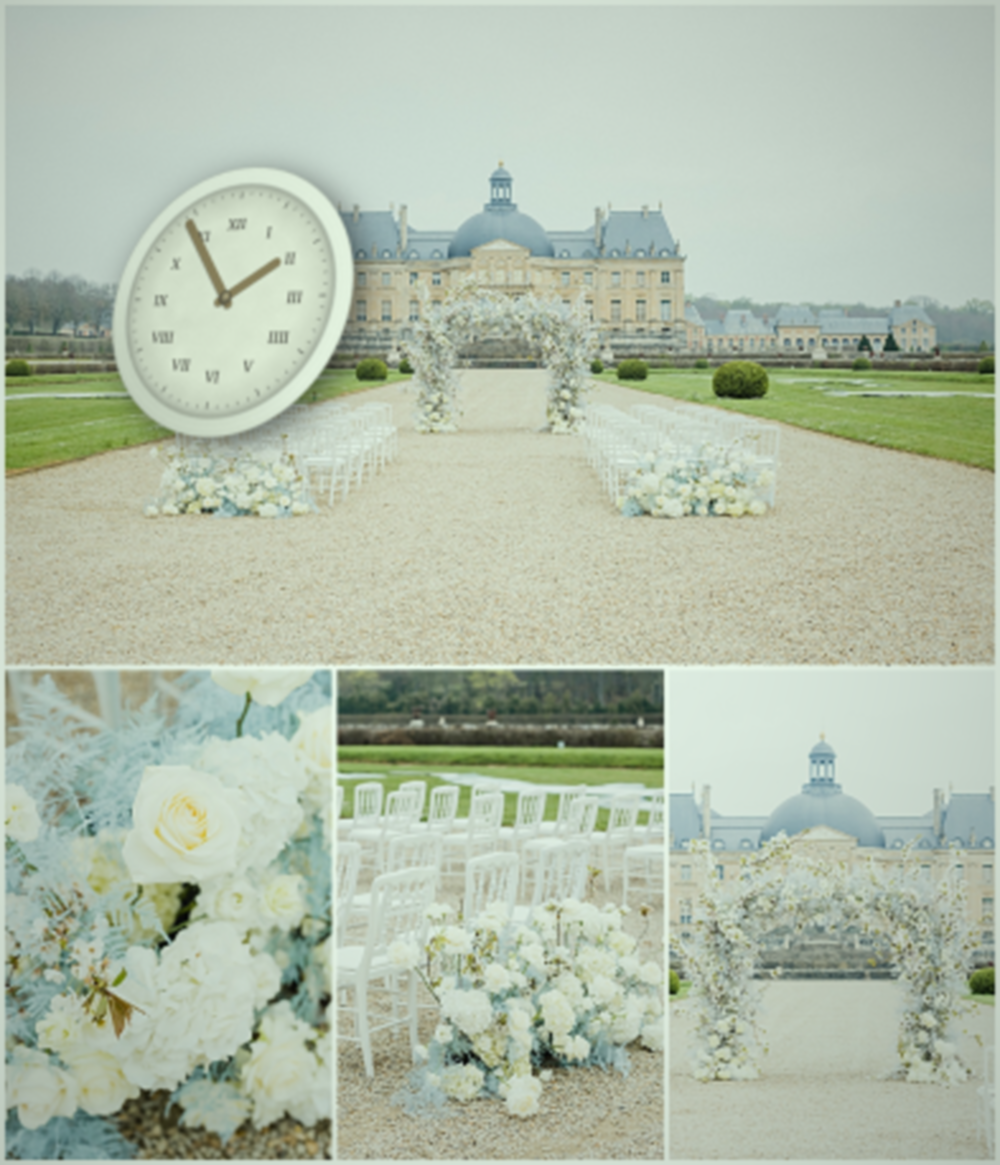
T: 1 h 54 min
